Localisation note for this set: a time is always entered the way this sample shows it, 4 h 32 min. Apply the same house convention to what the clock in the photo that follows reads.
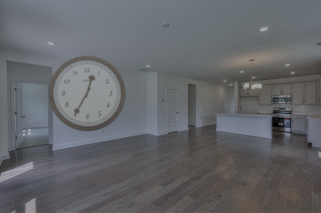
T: 12 h 35 min
